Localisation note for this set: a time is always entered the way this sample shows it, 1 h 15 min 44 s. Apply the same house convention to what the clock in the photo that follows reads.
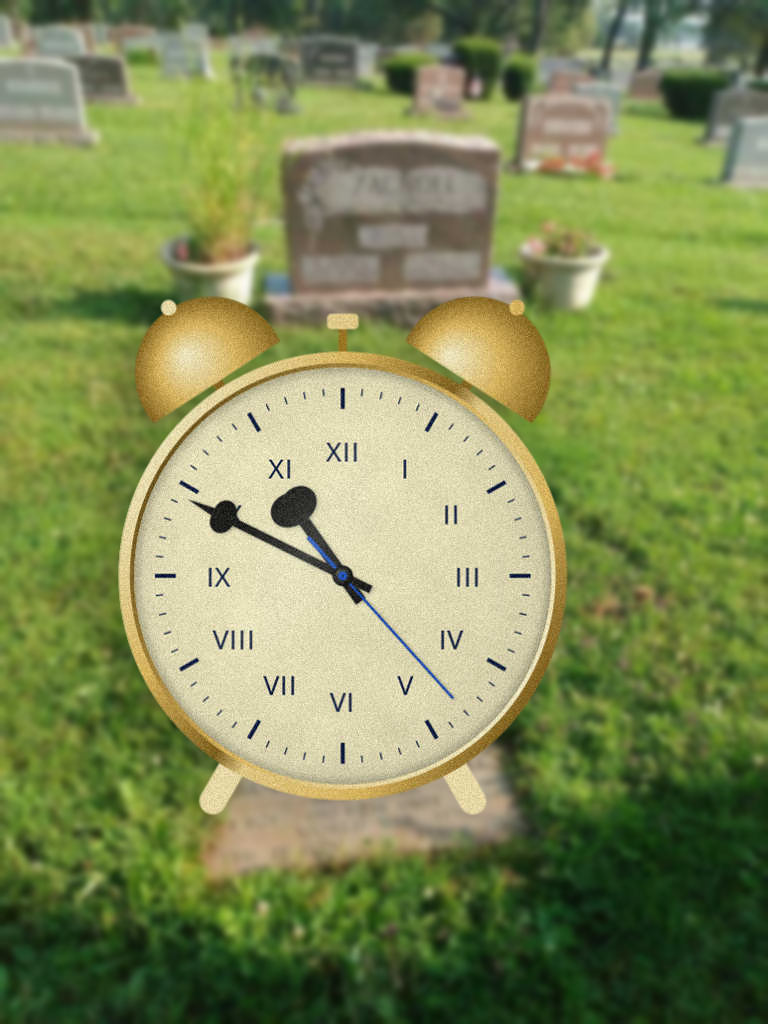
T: 10 h 49 min 23 s
